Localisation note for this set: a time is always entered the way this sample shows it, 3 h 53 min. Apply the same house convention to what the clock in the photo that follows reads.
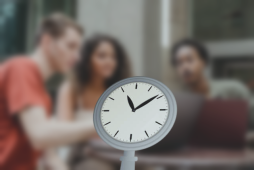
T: 11 h 09 min
